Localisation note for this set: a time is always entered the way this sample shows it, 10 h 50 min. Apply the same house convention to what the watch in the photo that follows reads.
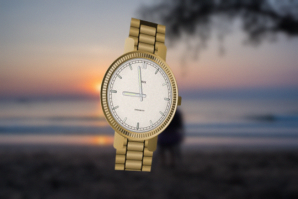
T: 8 h 58 min
